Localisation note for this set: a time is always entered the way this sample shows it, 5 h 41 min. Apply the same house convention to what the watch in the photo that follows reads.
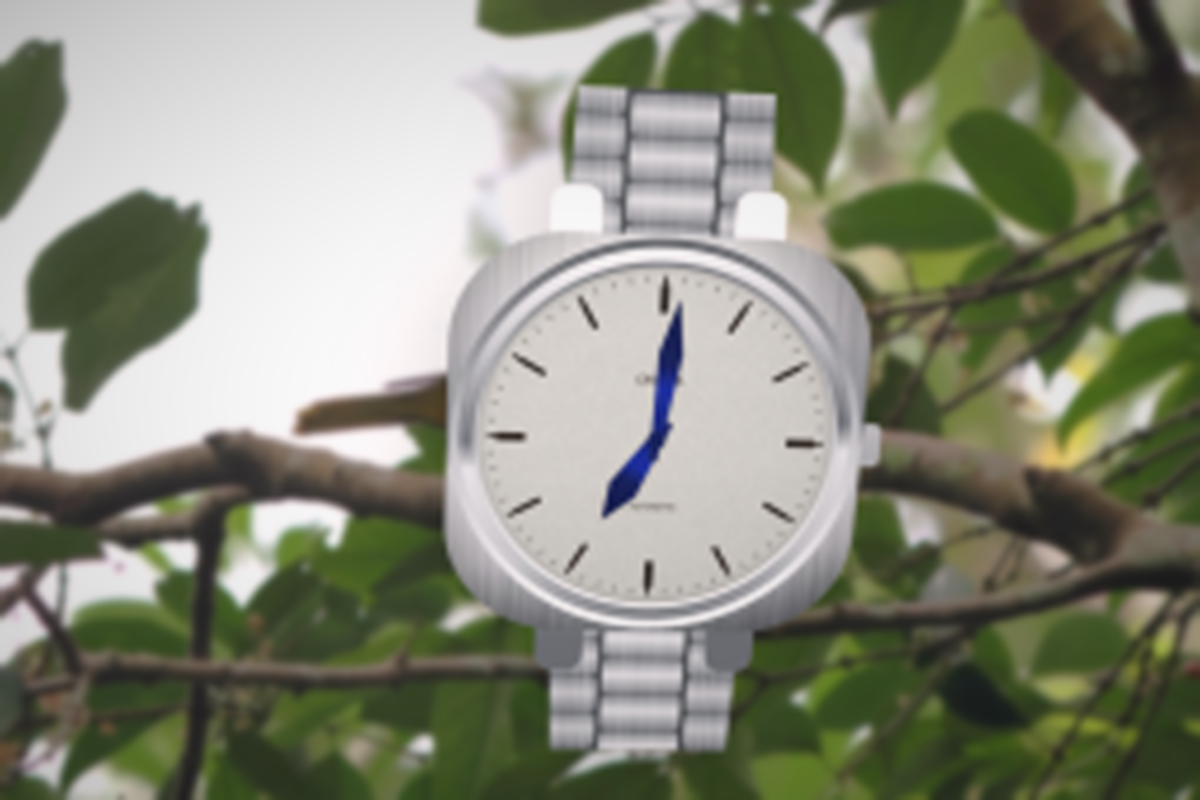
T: 7 h 01 min
